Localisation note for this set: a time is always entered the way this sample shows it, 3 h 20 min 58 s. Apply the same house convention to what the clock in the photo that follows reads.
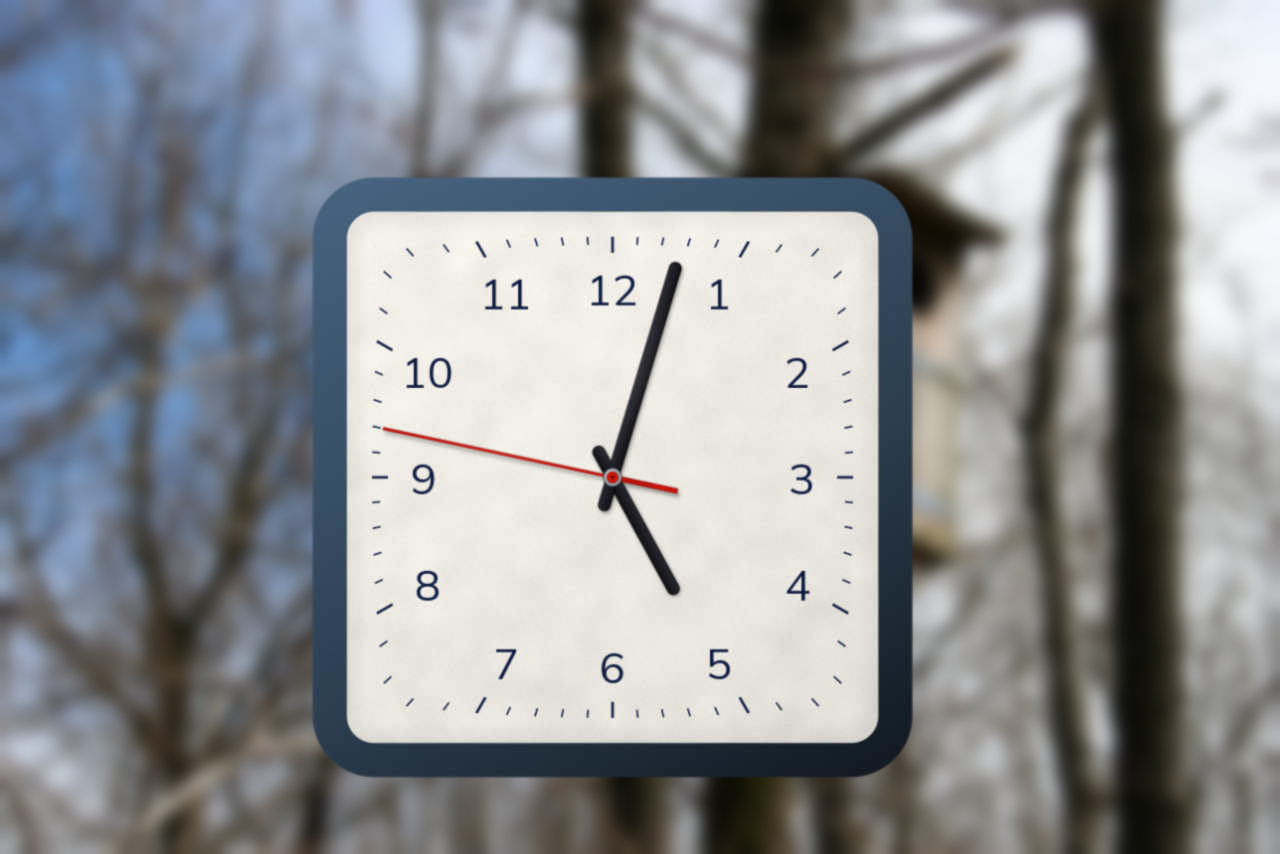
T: 5 h 02 min 47 s
